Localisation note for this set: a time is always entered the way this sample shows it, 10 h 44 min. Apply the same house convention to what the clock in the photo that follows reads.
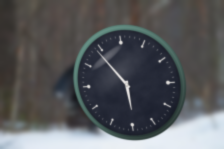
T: 5 h 54 min
